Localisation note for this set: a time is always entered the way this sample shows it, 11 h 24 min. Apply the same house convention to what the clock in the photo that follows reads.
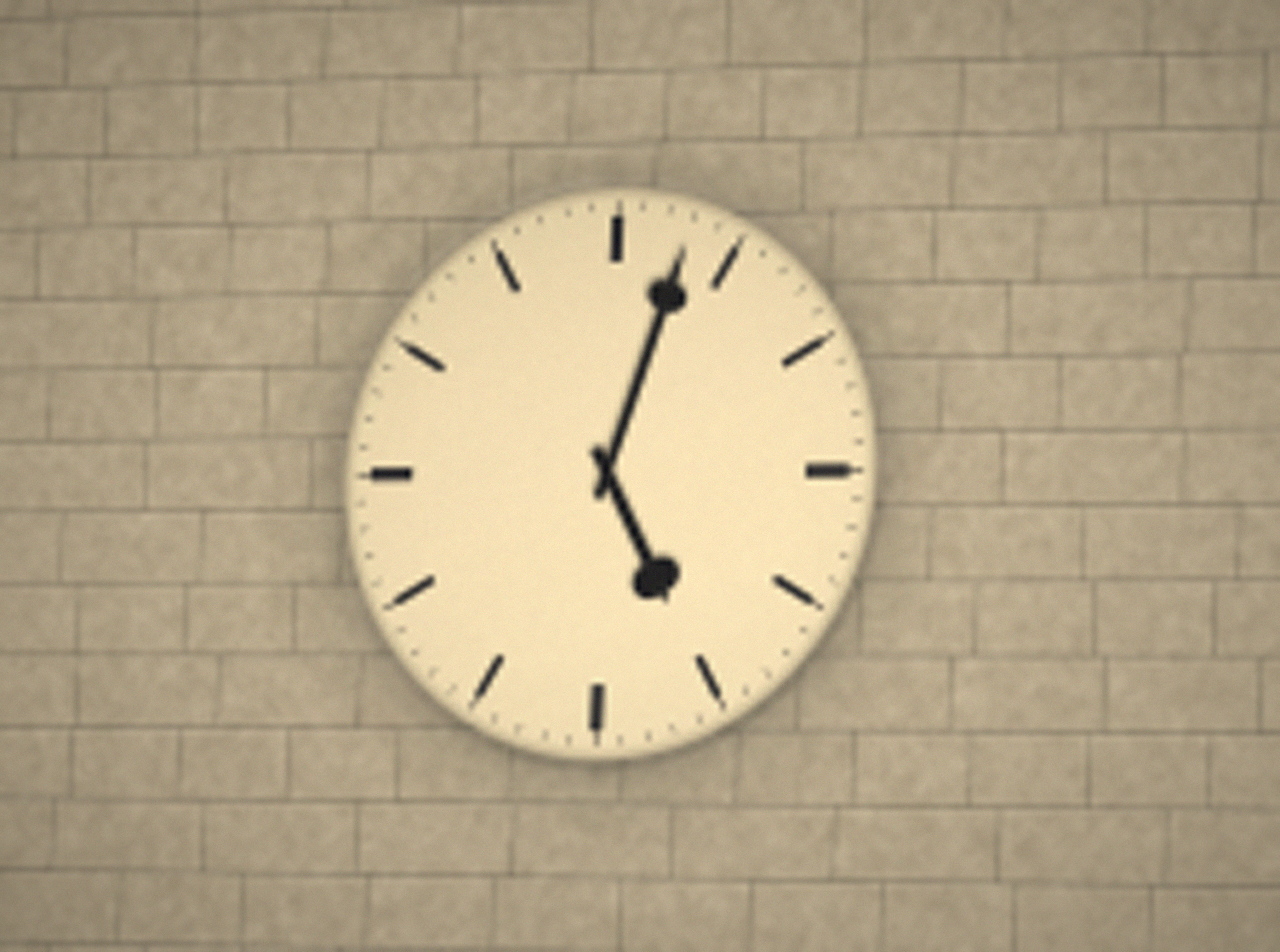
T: 5 h 03 min
